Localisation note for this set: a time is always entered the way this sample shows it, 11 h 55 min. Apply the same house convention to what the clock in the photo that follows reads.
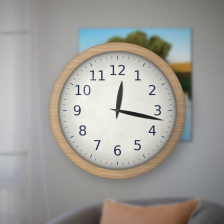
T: 12 h 17 min
